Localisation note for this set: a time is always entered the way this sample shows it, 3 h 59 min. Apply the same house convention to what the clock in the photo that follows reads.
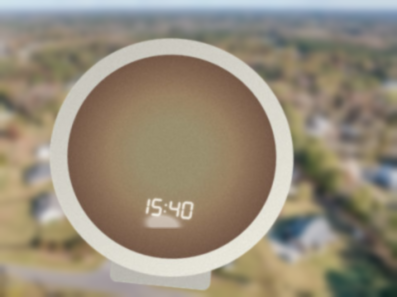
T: 15 h 40 min
